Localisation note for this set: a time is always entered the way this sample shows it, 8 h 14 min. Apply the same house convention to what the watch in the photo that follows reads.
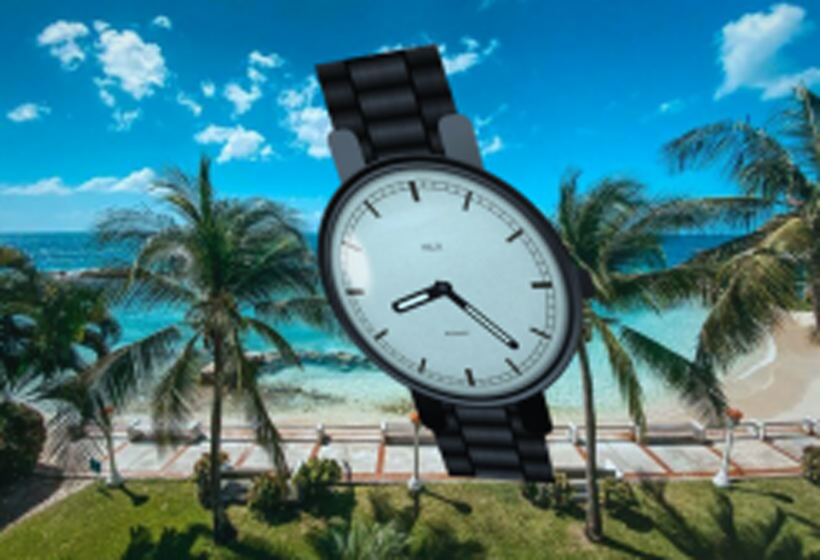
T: 8 h 23 min
